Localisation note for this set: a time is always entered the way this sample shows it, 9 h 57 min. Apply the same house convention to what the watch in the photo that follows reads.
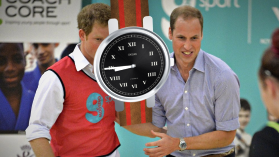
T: 8 h 45 min
